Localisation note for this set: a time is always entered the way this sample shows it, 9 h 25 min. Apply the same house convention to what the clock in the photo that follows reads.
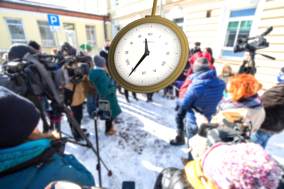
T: 11 h 35 min
